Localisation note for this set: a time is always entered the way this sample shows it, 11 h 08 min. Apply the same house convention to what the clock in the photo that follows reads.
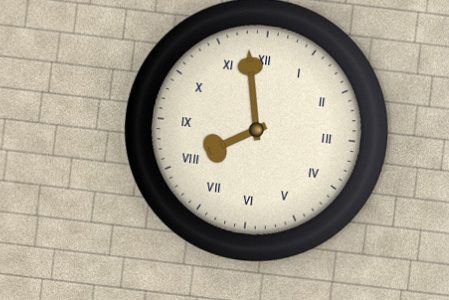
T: 7 h 58 min
